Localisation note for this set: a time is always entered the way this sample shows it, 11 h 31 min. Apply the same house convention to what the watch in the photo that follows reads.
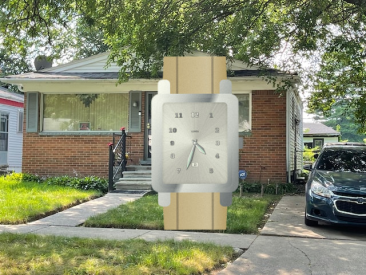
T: 4 h 33 min
